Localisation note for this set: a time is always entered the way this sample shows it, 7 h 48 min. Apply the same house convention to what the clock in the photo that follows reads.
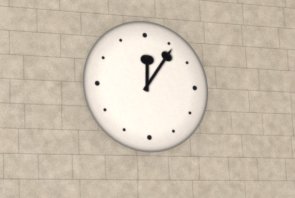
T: 12 h 06 min
